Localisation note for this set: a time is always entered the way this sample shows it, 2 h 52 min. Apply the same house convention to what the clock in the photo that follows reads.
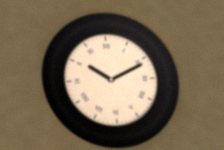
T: 10 h 11 min
